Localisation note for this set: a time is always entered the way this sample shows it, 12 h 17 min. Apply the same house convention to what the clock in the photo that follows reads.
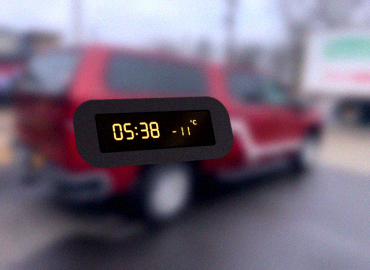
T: 5 h 38 min
